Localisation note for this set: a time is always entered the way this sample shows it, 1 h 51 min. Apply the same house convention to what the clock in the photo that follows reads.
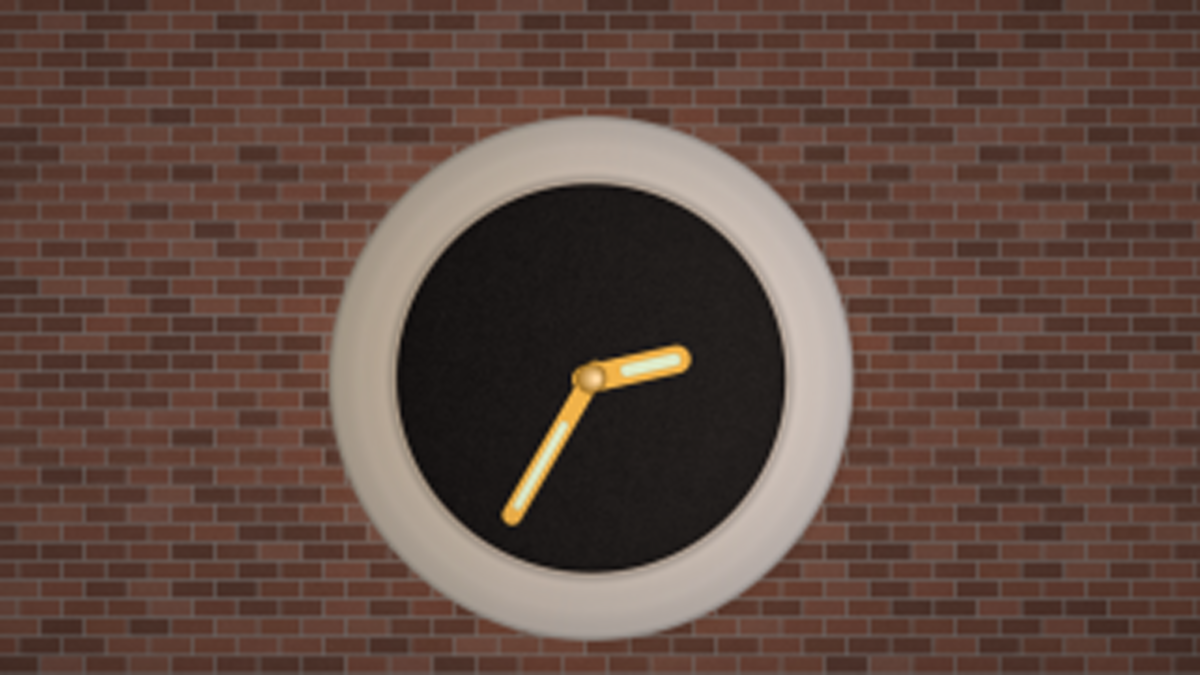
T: 2 h 35 min
